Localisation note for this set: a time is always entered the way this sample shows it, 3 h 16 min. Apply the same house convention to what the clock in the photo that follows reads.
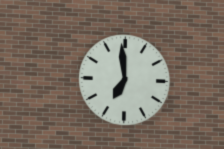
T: 6 h 59 min
